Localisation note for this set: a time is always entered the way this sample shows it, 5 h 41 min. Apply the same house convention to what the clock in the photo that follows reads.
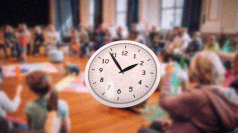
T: 1 h 54 min
